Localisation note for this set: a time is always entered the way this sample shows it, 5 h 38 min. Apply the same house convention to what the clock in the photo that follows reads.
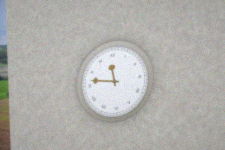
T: 11 h 47 min
